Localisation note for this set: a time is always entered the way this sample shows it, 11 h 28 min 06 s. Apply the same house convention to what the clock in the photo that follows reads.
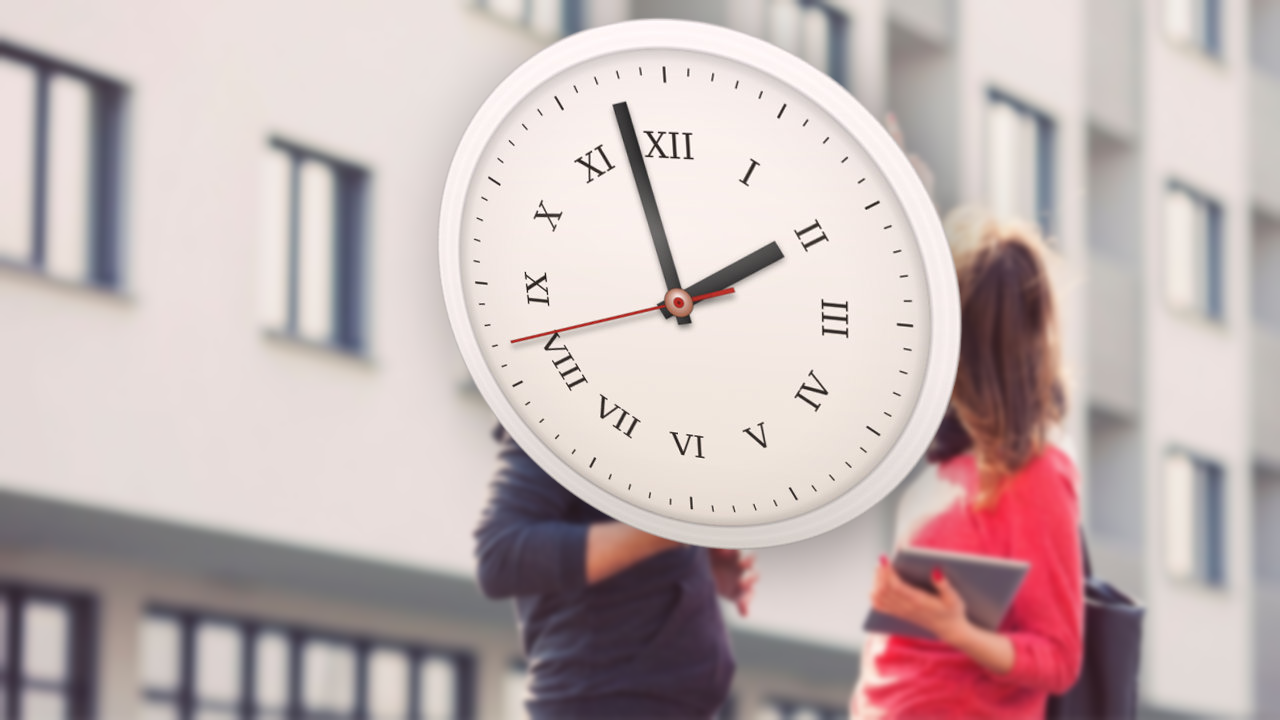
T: 1 h 57 min 42 s
